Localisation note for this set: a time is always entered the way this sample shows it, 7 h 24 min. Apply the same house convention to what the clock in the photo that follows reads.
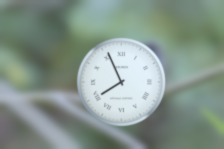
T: 7 h 56 min
